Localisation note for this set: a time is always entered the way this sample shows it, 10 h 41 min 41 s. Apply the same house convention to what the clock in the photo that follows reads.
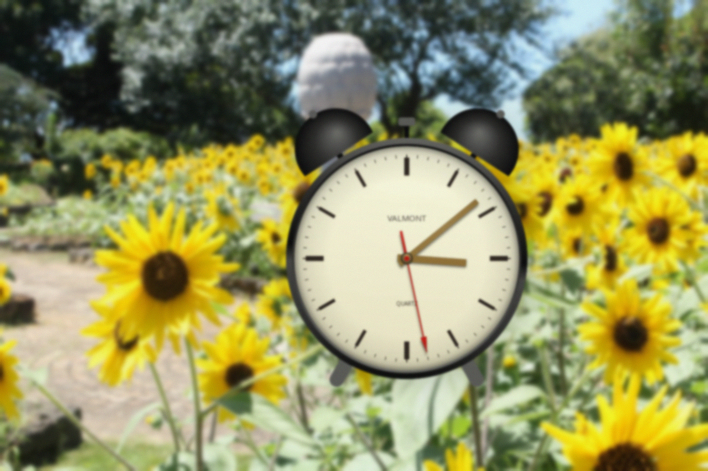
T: 3 h 08 min 28 s
